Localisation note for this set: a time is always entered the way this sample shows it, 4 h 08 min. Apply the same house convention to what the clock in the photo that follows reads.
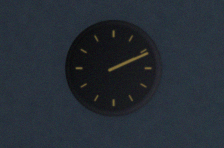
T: 2 h 11 min
